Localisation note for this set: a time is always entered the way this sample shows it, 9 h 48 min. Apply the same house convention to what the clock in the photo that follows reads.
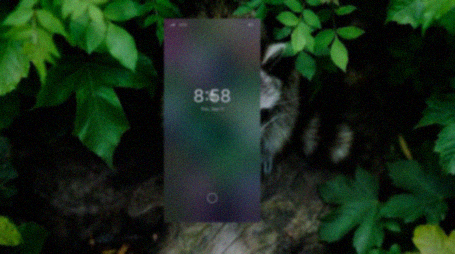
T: 8 h 58 min
